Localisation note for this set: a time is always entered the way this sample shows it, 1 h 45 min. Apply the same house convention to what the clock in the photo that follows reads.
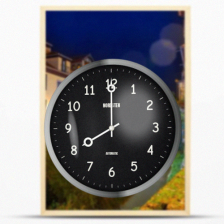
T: 8 h 00 min
